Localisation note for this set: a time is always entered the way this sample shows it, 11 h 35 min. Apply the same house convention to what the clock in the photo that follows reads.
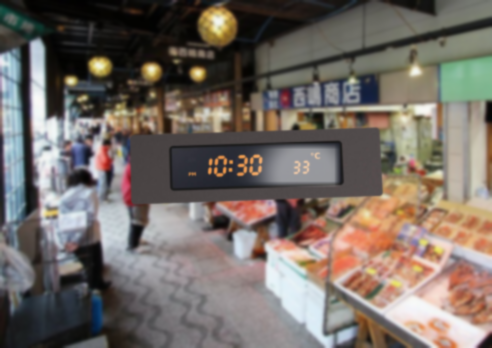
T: 10 h 30 min
